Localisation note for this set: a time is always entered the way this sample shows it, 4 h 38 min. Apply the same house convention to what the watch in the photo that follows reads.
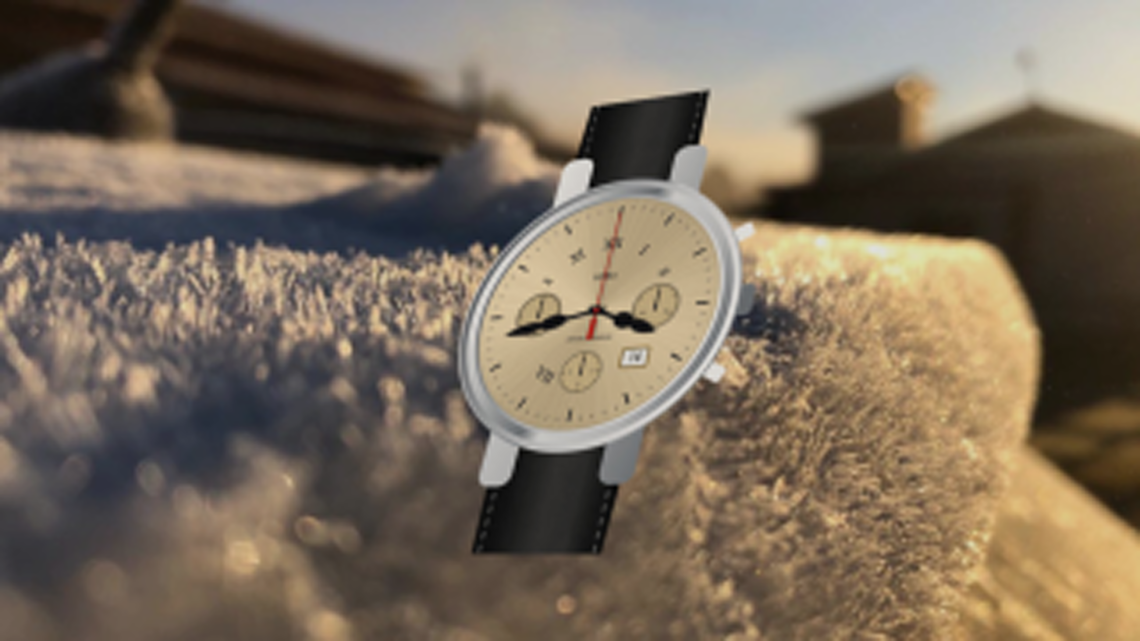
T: 3 h 43 min
